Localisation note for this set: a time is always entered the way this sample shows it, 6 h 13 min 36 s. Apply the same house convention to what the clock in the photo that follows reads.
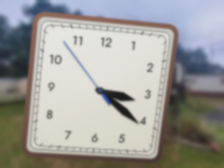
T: 3 h 20 min 53 s
